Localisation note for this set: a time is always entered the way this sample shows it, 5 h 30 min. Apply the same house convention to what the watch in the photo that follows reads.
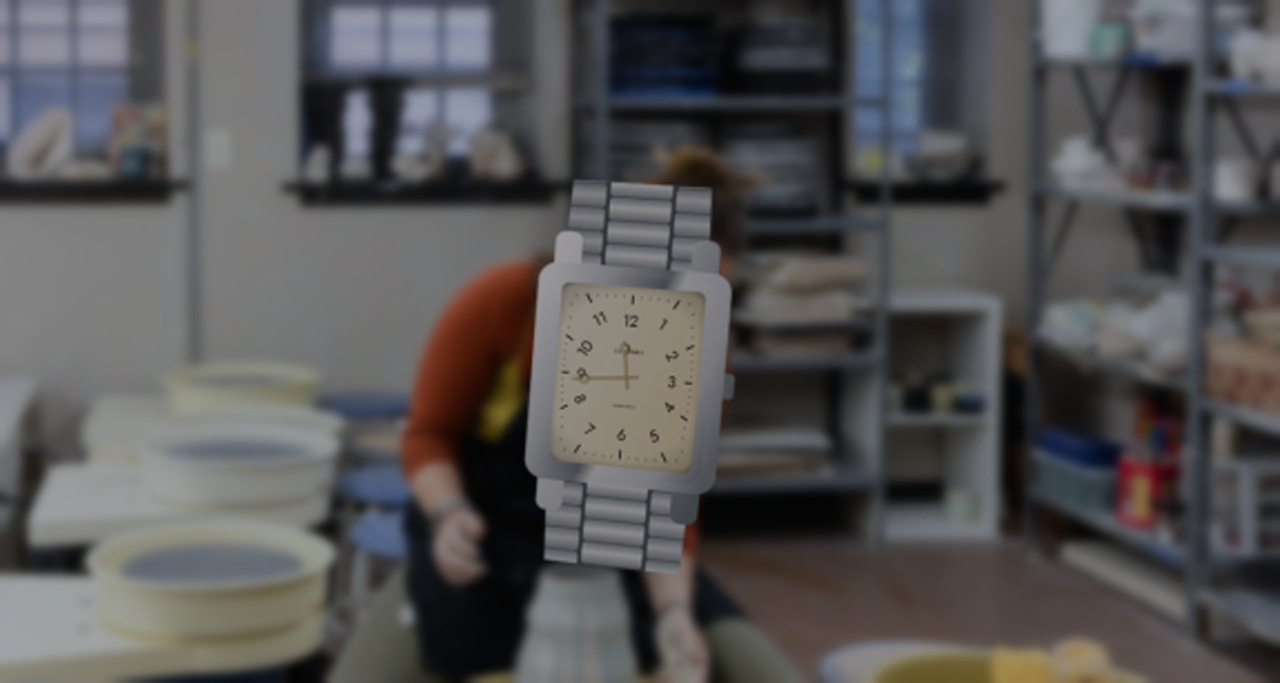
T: 11 h 44 min
